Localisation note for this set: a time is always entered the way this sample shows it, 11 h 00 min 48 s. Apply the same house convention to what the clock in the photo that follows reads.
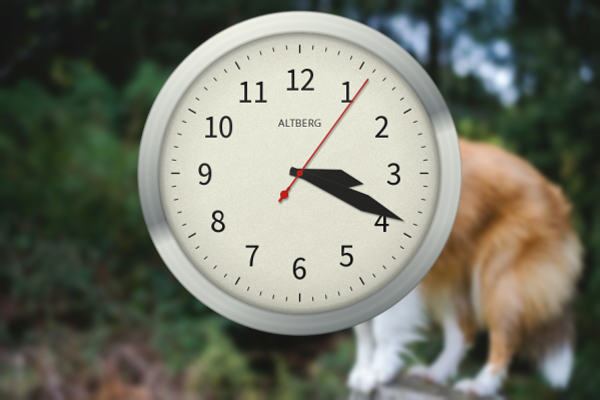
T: 3 h 19 min 06 s
